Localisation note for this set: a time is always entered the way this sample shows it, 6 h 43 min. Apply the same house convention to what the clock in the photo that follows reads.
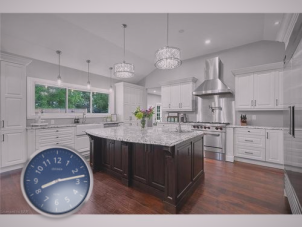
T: 8 h 13 min
